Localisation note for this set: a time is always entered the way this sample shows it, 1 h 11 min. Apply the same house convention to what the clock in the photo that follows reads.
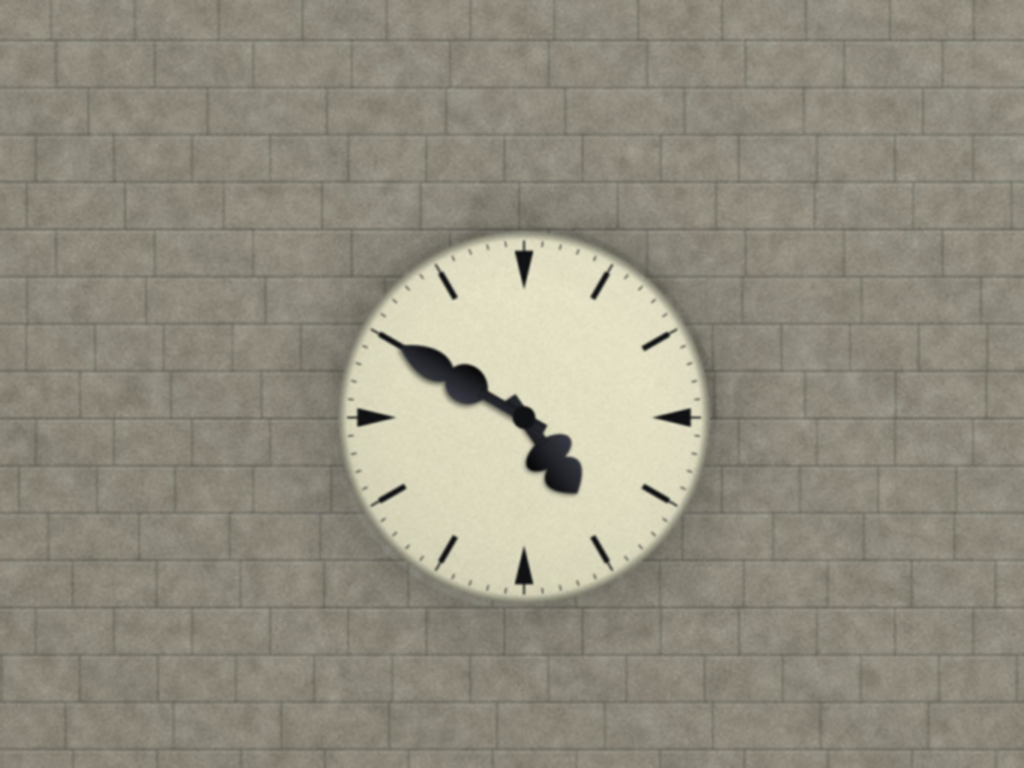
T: 4 h 50 min
